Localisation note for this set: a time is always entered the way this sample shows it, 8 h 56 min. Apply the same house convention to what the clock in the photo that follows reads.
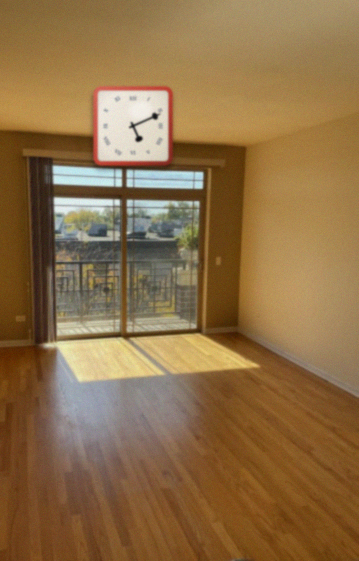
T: 5 h 11 min
